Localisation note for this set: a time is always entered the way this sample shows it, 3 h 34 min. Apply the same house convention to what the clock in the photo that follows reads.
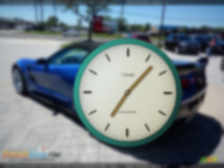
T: 7 h 07 min
